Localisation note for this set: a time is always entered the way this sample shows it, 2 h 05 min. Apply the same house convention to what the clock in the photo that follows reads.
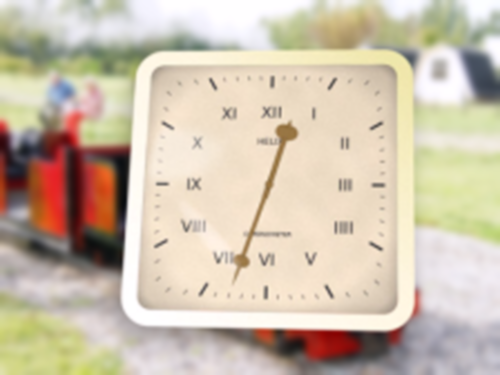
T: 12 h 33 min
